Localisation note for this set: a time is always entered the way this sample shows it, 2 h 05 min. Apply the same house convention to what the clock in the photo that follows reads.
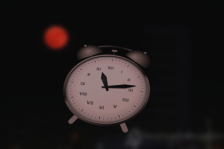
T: 11 h 13 min
